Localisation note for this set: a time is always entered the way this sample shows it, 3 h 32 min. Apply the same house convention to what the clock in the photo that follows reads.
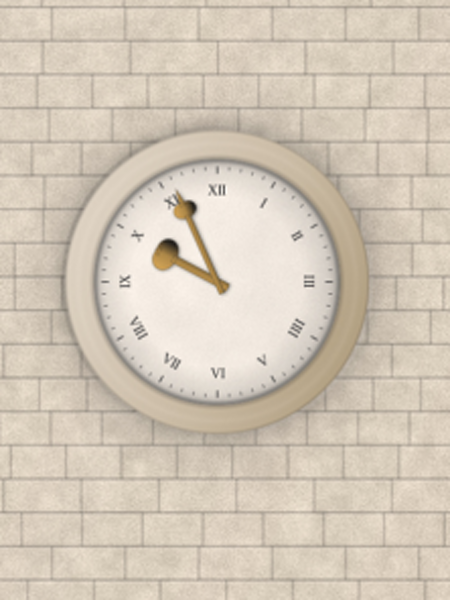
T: 9 h 56 min
